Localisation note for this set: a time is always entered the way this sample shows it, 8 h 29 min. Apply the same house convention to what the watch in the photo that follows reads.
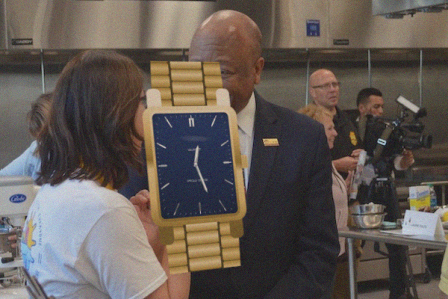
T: 12 h 27 min
